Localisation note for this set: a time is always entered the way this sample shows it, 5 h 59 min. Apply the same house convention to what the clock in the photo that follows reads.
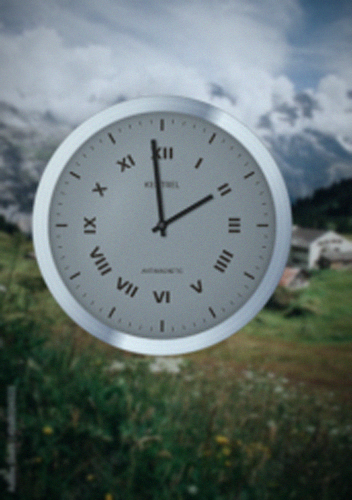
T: 1 h 59 min
